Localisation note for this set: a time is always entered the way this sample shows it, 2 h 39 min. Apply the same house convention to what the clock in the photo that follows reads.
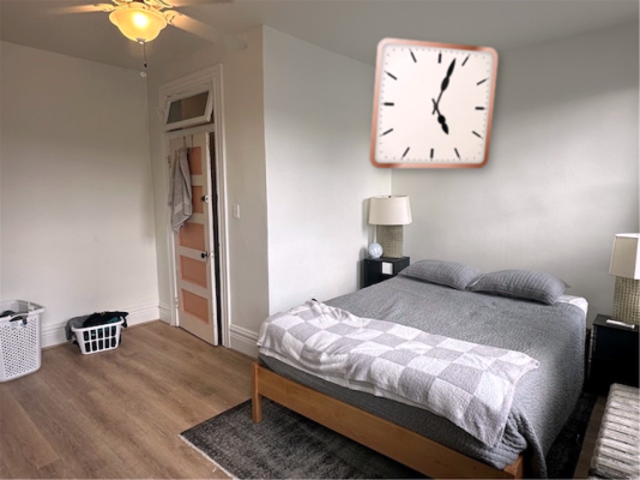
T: 5 h 03 min
